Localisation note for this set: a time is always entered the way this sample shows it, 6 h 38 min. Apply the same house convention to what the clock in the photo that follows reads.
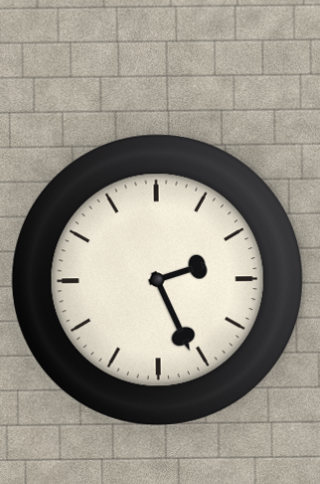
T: 2 h 26 min
